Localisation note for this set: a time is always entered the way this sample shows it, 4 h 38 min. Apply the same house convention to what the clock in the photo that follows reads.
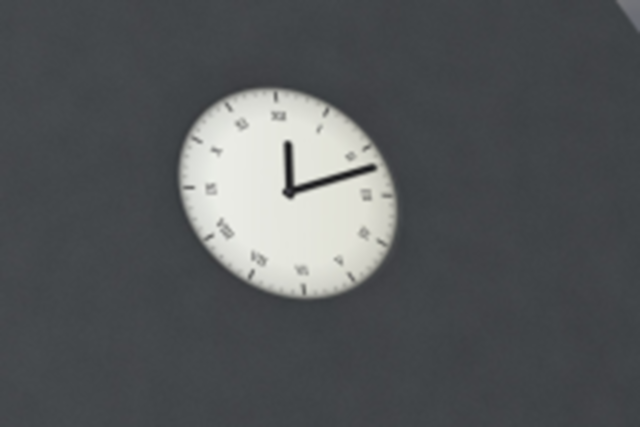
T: 12 h 12 min
